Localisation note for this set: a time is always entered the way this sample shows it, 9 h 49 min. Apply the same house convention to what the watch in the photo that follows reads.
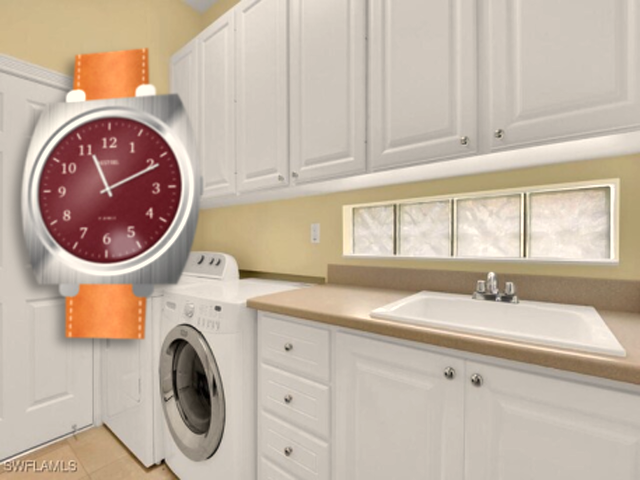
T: 11 h 11 min
